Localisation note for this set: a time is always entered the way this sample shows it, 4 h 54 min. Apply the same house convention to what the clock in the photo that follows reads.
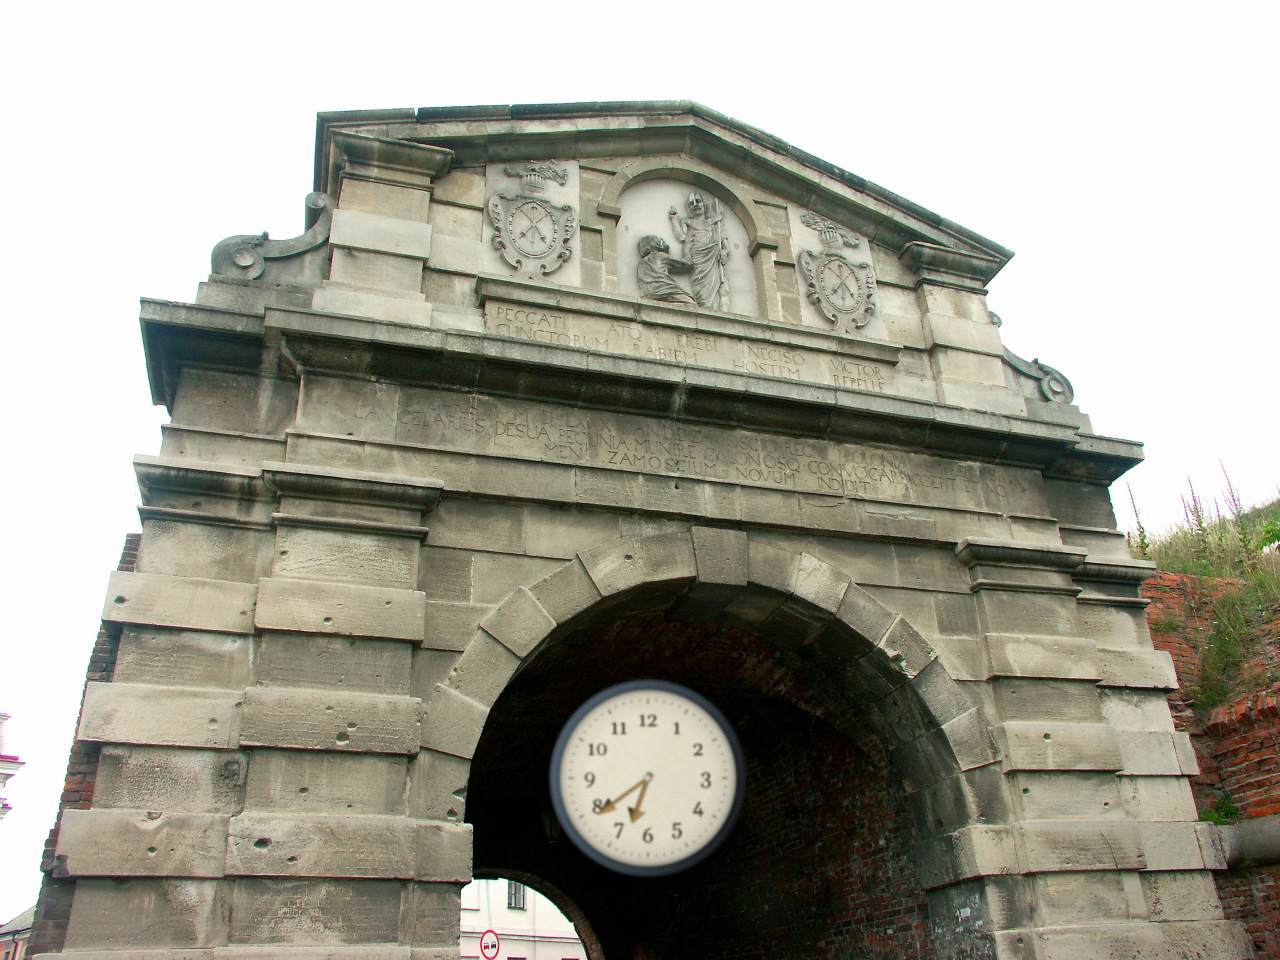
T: 6 h 39 min
